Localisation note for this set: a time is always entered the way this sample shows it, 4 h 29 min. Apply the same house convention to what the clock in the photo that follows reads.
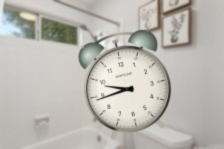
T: 9 h 44 min
